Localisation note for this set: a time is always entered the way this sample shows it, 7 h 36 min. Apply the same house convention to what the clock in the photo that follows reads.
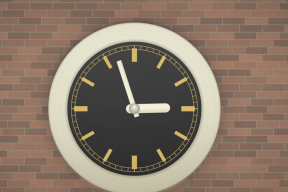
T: 2 h 57 min
